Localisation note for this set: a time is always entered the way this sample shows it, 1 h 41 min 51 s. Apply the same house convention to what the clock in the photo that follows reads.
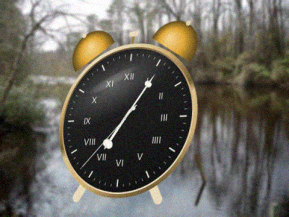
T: 7 h 05 min 37 s
